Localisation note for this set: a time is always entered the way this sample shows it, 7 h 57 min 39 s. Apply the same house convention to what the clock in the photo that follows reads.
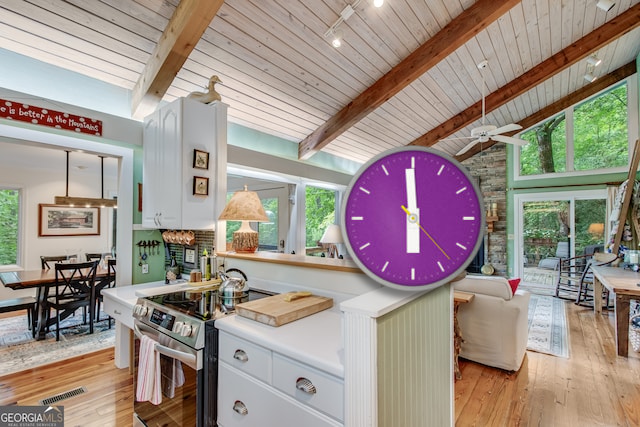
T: 5 h 59 min 23 s
